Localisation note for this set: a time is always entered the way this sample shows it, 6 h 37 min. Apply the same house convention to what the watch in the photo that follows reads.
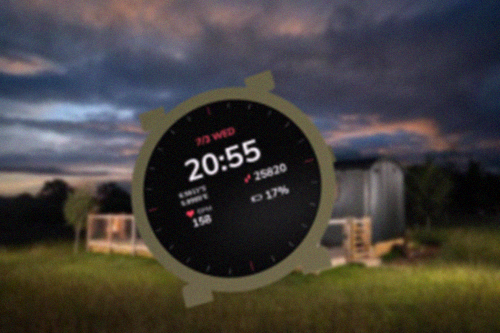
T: 20 h 55 min
